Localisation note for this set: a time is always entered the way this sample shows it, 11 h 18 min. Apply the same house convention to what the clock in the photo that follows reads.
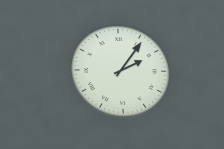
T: 2 h 06 min
